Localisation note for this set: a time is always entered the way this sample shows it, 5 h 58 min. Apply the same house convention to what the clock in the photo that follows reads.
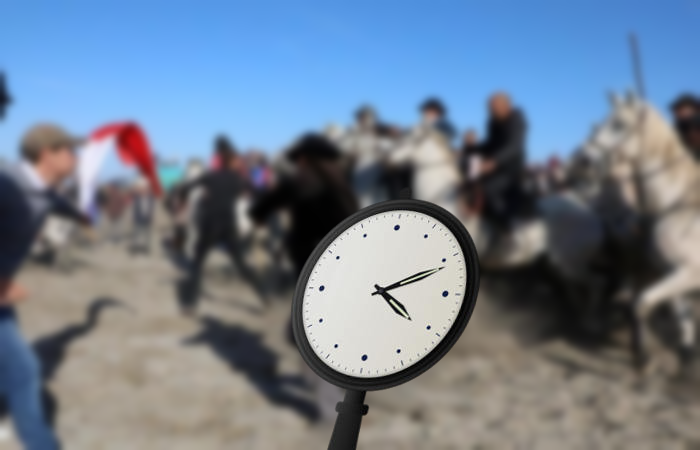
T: 4 h 11 min
